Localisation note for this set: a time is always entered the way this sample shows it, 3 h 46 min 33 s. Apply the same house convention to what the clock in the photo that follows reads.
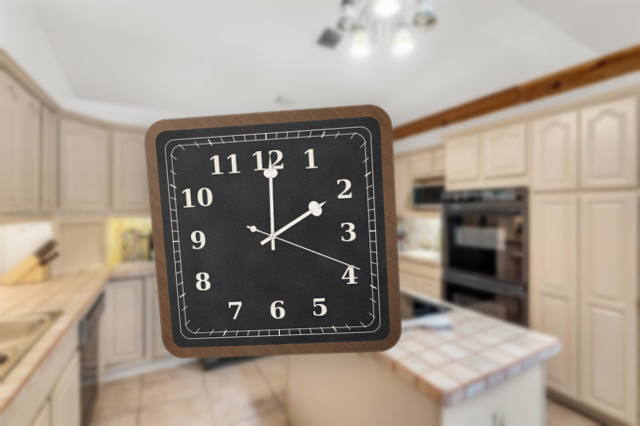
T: 2 h 00 min 19 s
